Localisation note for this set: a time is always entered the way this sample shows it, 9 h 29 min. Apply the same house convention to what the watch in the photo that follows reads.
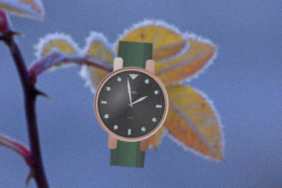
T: 1 h 58 min
